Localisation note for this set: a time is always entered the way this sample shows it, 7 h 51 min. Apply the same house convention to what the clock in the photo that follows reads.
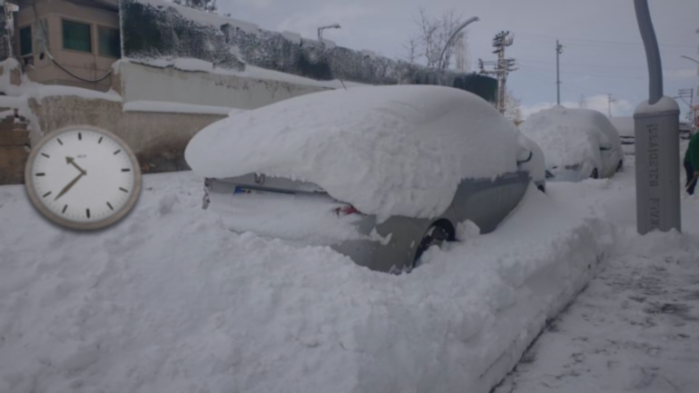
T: 10 h 38 min
